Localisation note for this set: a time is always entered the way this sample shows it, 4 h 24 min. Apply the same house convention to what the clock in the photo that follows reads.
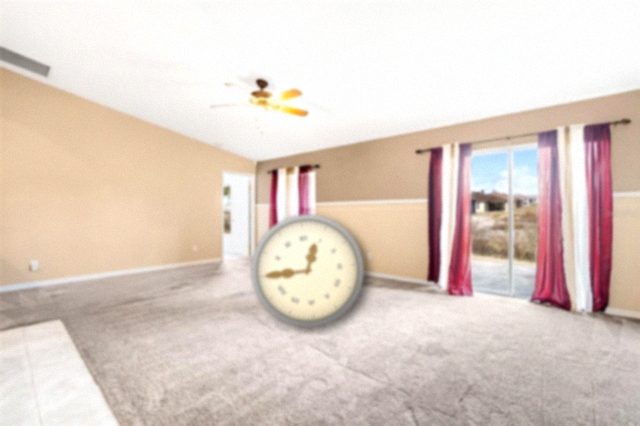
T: 12 h 45 min
